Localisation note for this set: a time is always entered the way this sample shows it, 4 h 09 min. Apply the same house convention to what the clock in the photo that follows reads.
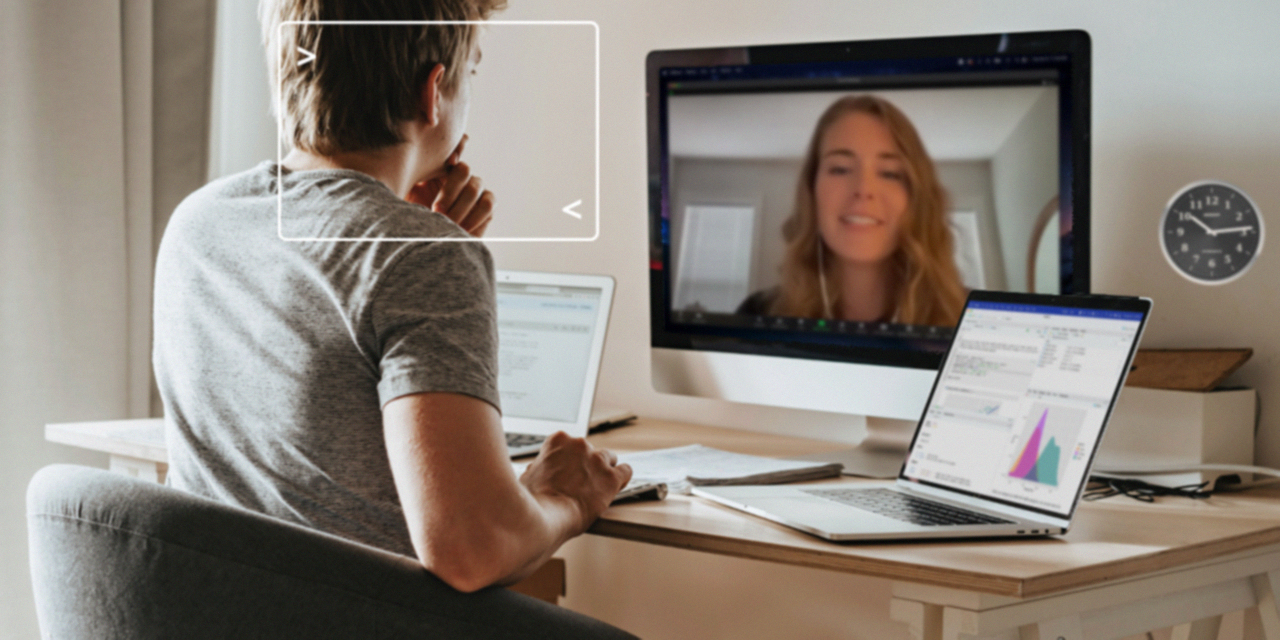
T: 10 h 14 min
